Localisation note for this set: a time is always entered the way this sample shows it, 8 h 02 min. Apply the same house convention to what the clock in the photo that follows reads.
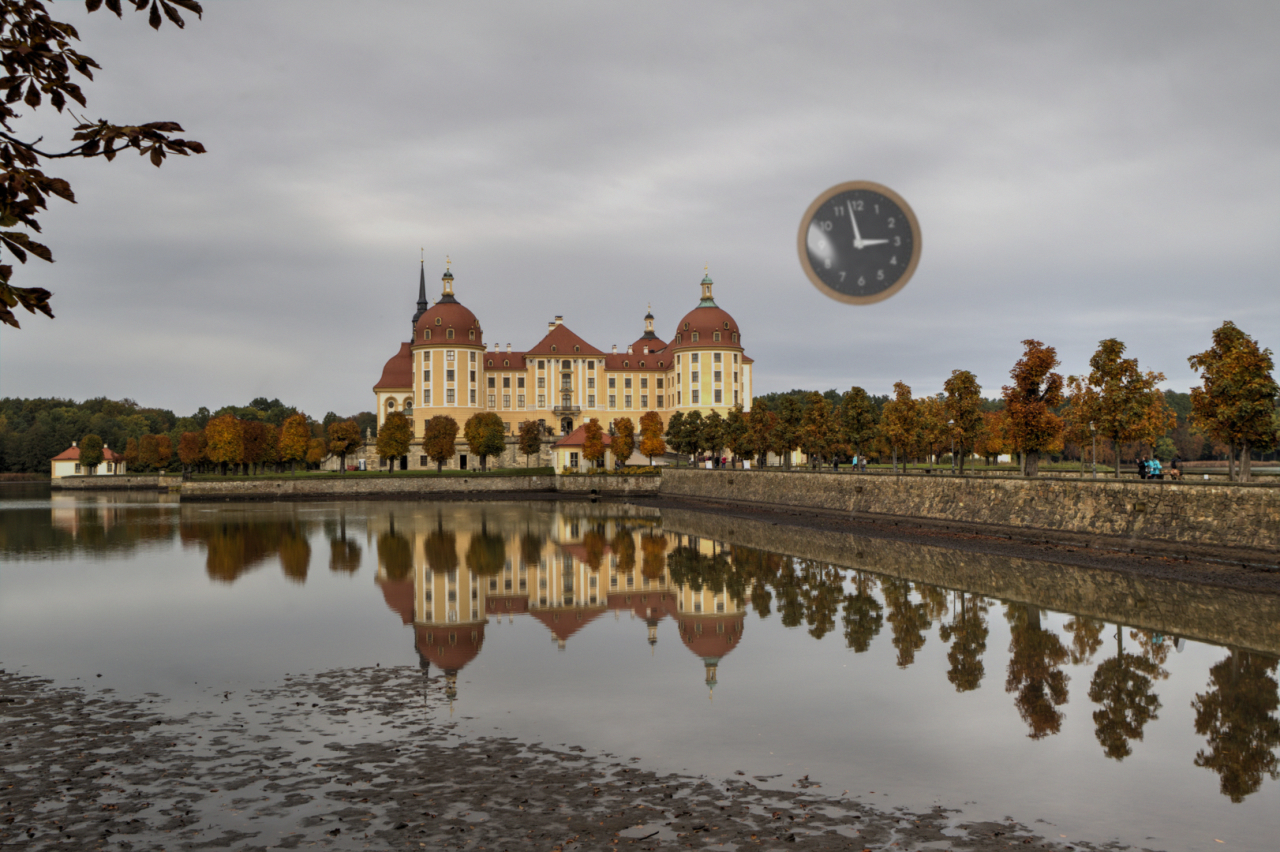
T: 2 h 58 min
